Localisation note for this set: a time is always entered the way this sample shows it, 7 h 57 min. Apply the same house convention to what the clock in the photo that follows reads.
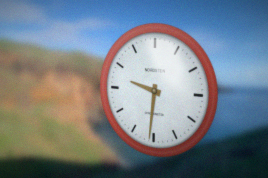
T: 9 h 31 min
